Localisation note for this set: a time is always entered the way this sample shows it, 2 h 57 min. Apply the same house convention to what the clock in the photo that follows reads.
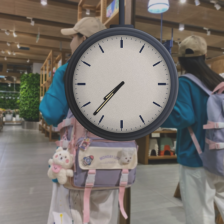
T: 7 h 37 min
